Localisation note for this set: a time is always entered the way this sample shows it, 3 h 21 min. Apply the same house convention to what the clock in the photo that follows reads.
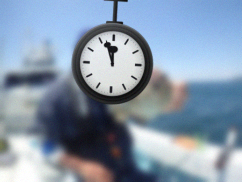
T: 11 h 57 min
